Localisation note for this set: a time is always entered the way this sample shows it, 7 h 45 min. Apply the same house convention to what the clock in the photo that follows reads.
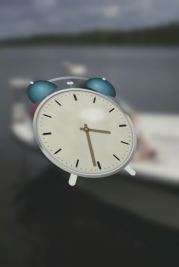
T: 3 h 31 min
